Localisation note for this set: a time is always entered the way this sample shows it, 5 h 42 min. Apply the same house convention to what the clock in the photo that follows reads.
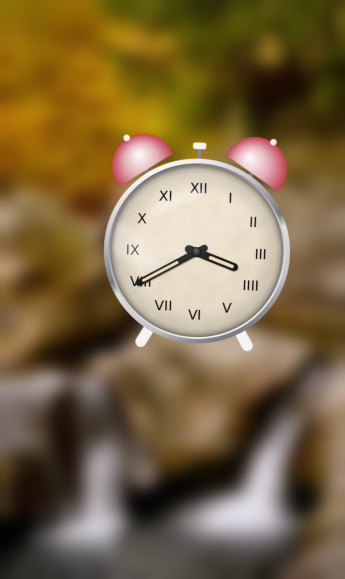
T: 3 h 40 min
